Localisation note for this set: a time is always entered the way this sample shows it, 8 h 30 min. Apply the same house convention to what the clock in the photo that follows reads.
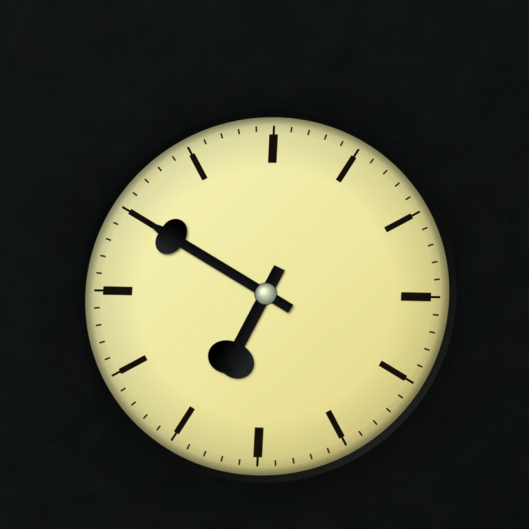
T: 6 h 50 min
